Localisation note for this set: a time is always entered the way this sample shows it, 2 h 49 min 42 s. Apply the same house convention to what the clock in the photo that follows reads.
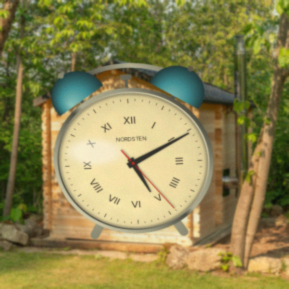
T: 5 h 10 min 24 s
